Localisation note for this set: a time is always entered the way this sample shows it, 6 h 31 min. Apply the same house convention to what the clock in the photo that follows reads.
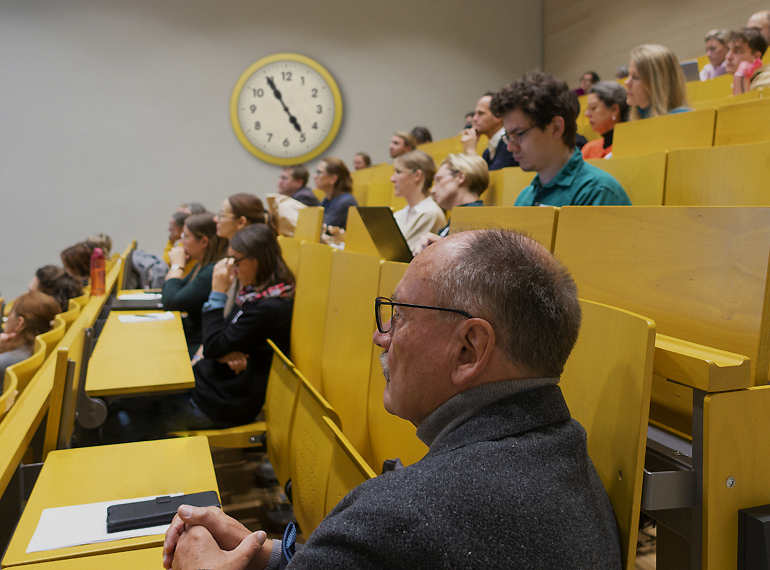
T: 4 h 55 min
